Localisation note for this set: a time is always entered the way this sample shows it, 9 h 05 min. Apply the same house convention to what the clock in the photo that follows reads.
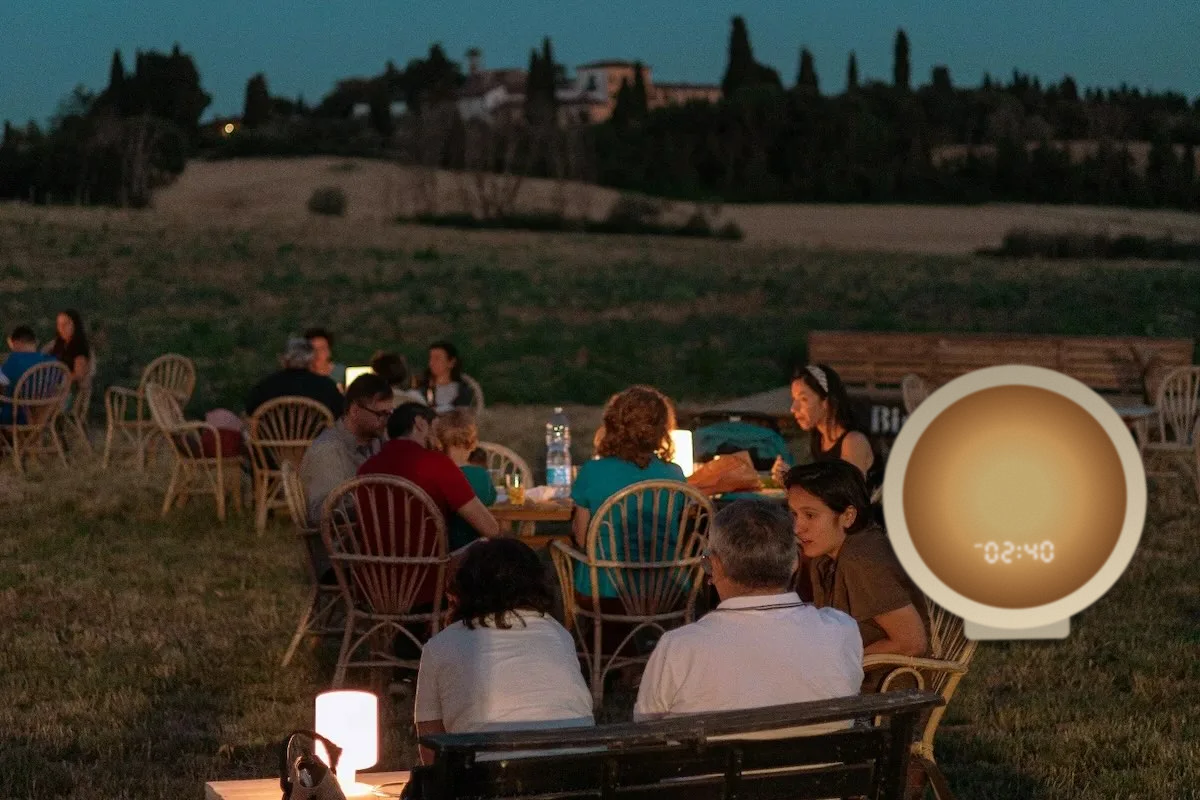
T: 2 h 40 min
